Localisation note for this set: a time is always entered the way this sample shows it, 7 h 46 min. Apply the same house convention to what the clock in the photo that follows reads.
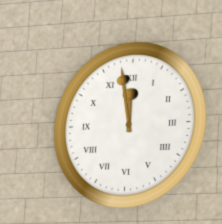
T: 11 h 58 min
